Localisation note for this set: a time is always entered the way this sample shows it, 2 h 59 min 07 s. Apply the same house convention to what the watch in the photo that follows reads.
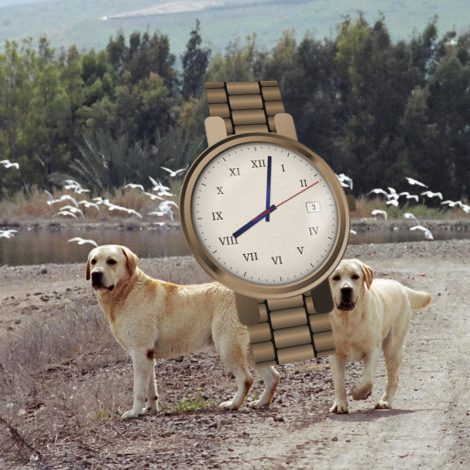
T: 8 h 02 min 11 s
